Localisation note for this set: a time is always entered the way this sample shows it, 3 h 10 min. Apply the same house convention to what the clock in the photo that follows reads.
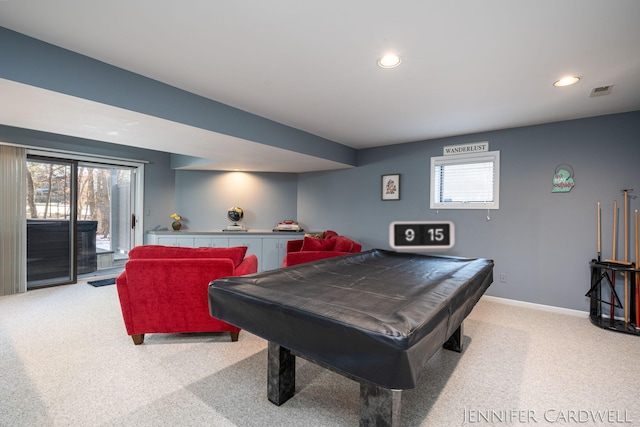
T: 9 h 15 min
